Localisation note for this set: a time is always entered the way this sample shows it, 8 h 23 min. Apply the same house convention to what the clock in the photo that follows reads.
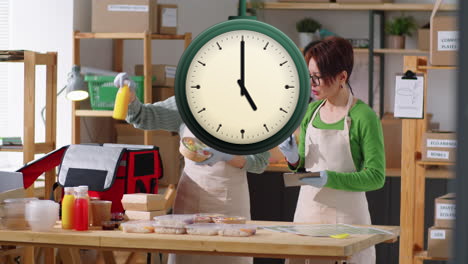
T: 5 h 00 min
